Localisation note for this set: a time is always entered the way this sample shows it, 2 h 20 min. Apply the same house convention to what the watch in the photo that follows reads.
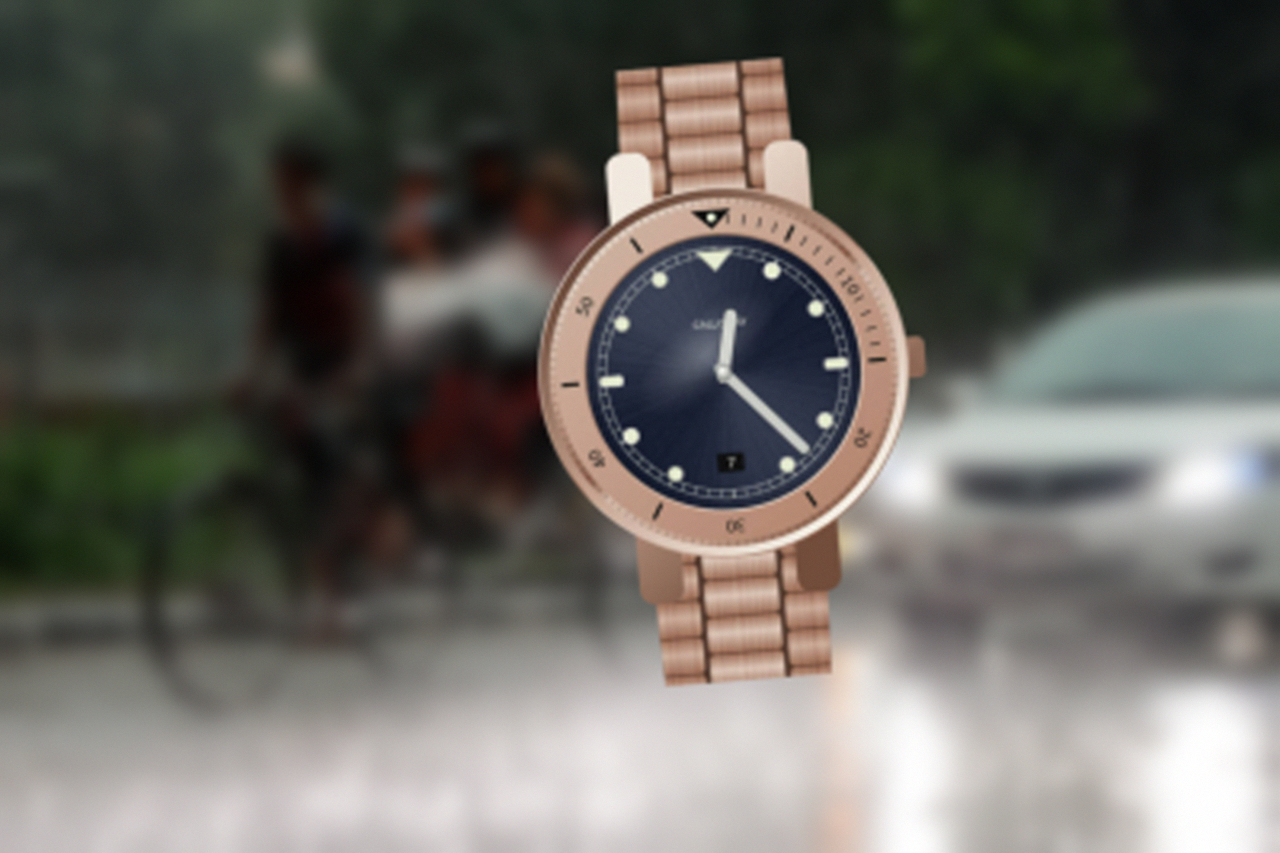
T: 12 h 23 min
